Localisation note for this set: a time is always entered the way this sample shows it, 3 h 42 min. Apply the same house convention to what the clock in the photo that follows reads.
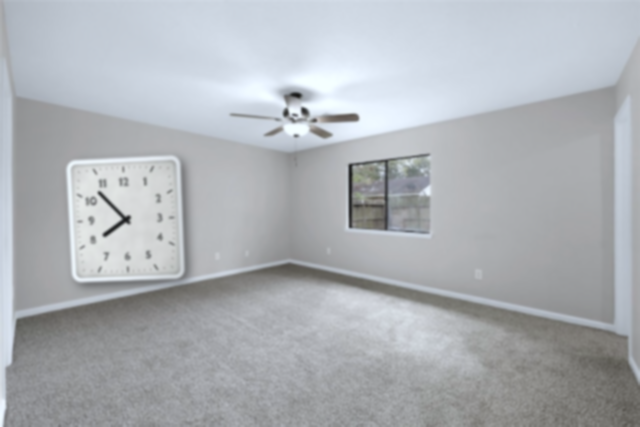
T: 7 h 53 min
